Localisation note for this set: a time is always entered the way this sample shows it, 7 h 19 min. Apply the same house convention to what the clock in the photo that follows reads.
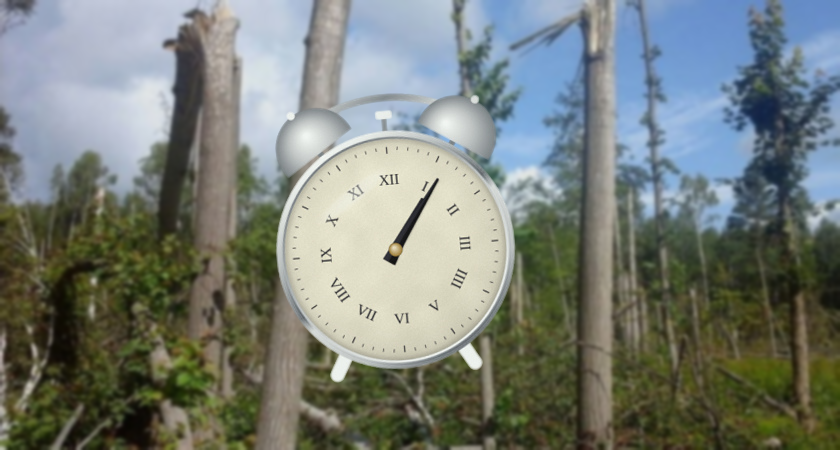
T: 1 h 06 min
